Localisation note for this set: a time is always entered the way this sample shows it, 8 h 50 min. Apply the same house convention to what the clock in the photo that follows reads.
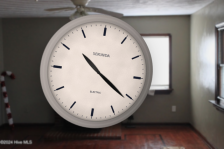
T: 10 h 21 min
